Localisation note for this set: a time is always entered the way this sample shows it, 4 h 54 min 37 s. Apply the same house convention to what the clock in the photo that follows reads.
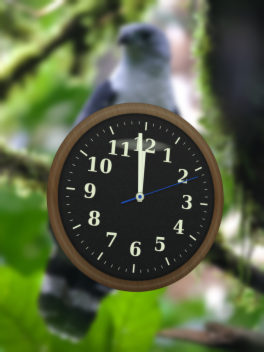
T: 11 h 59 min 11 s
